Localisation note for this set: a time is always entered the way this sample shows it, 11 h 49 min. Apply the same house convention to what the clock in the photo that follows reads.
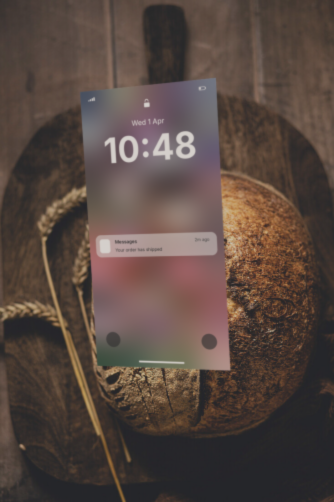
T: 10 h 48 min
